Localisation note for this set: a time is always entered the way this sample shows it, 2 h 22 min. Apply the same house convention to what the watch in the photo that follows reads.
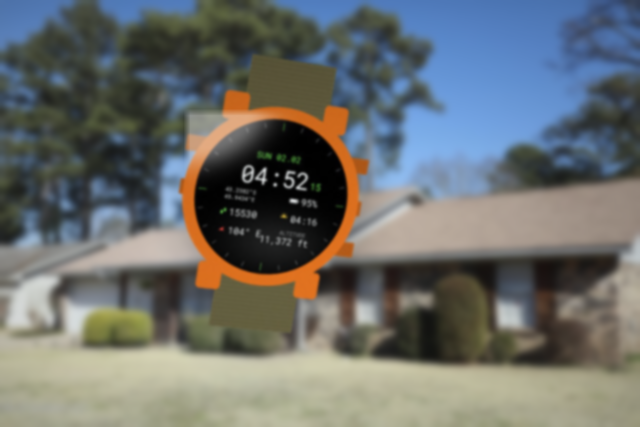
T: 4 h 52 min
